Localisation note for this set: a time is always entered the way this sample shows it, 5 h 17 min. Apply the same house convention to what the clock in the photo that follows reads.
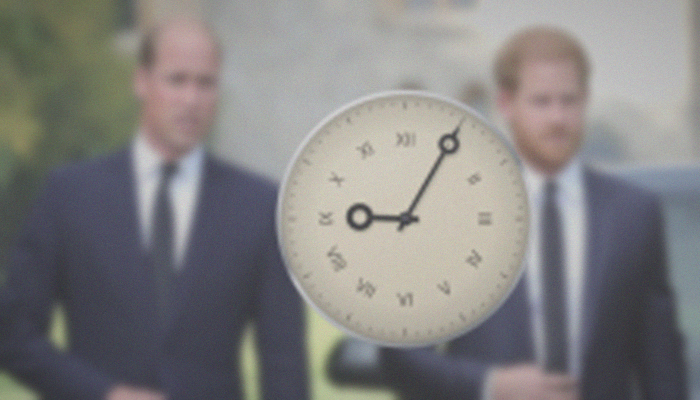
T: 9 h 05 min
